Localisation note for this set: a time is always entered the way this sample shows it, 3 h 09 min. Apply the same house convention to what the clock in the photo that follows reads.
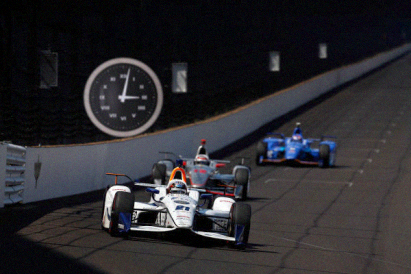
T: 3 h 02 min
